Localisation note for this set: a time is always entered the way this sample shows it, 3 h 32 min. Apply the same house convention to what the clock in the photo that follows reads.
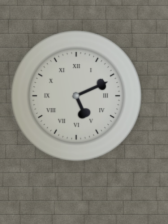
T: 5 h 11 min
